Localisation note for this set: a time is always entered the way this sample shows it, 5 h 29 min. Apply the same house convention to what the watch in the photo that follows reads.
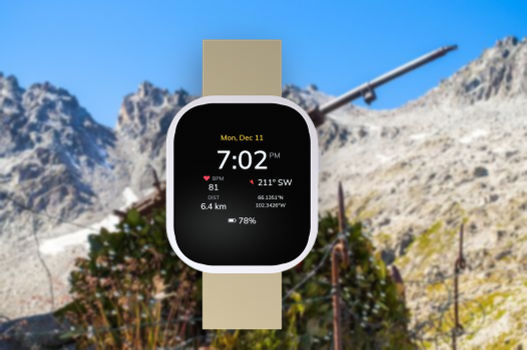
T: 7 h 02 min
